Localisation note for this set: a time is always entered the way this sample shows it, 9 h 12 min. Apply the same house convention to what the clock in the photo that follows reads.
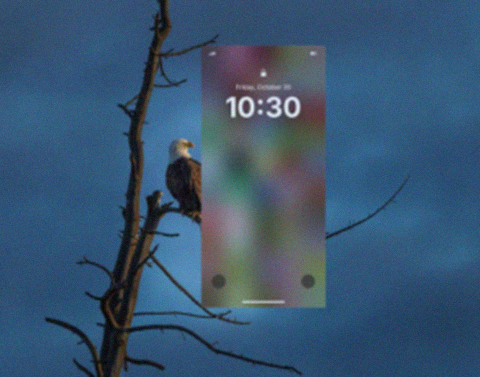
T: 10 h 30 min
